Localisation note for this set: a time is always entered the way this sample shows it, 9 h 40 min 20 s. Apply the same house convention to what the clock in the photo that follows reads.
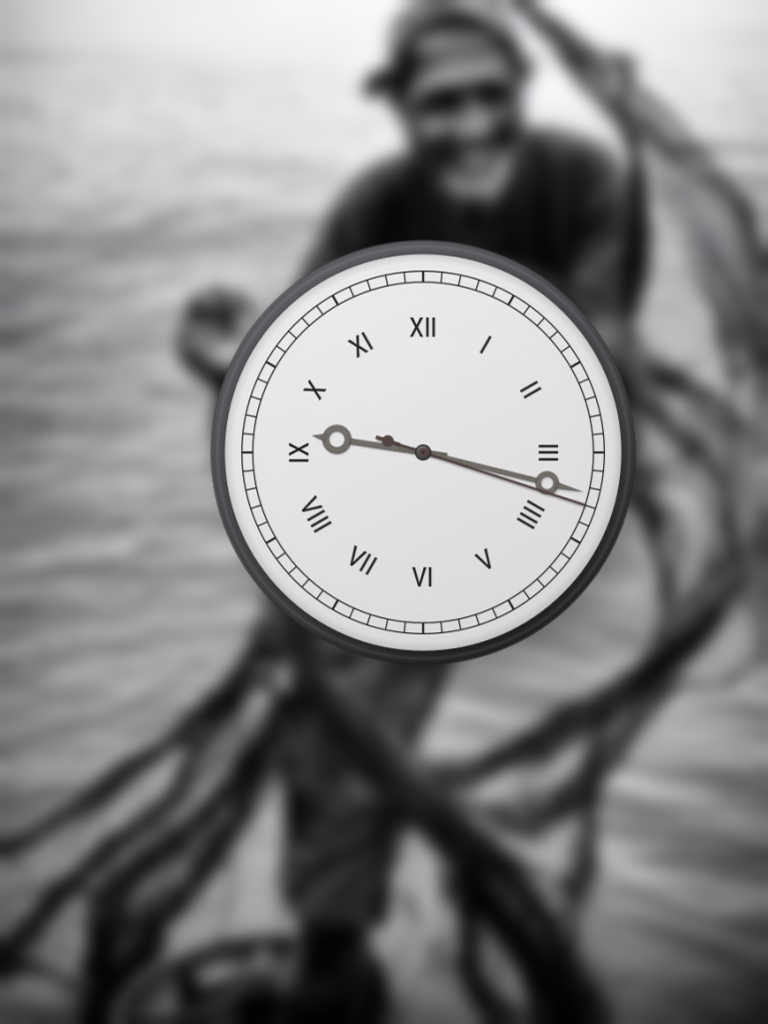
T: 9 h 17 min 18 s
